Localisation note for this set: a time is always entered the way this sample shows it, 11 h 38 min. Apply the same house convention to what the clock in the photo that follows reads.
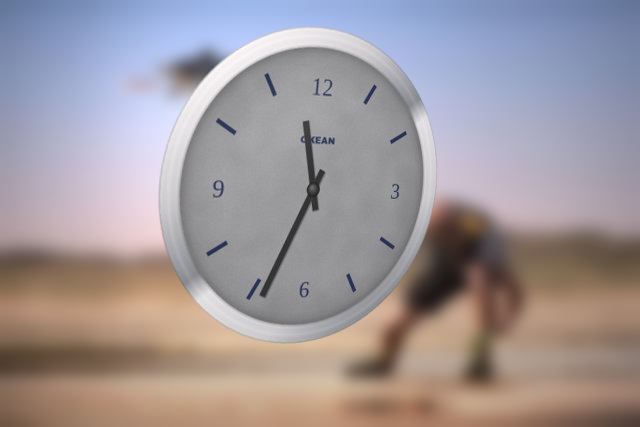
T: 11 h 34 min
